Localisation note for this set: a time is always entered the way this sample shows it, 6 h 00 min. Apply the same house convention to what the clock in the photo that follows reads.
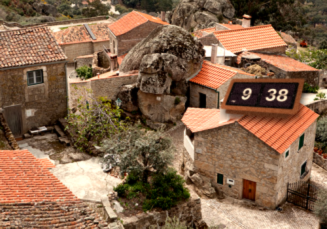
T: 9 h 38 min
